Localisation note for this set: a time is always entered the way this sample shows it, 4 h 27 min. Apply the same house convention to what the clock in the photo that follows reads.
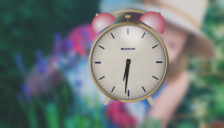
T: 6 h 31 min
